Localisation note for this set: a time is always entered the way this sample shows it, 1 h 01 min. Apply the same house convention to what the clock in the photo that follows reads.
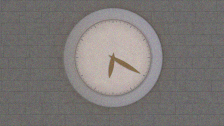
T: 6 h 20 min
